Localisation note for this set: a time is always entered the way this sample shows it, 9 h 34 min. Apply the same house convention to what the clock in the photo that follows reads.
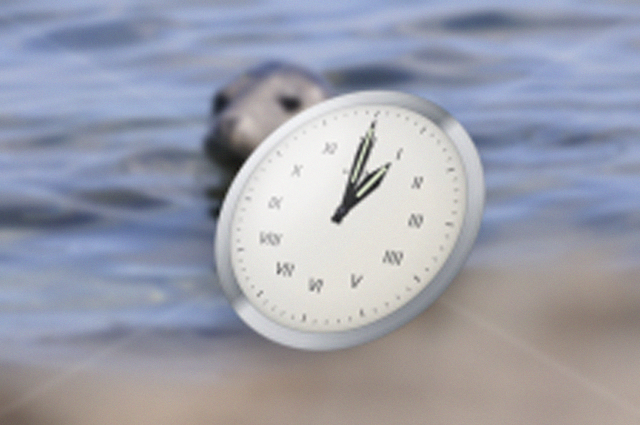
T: 1 h 00 min
